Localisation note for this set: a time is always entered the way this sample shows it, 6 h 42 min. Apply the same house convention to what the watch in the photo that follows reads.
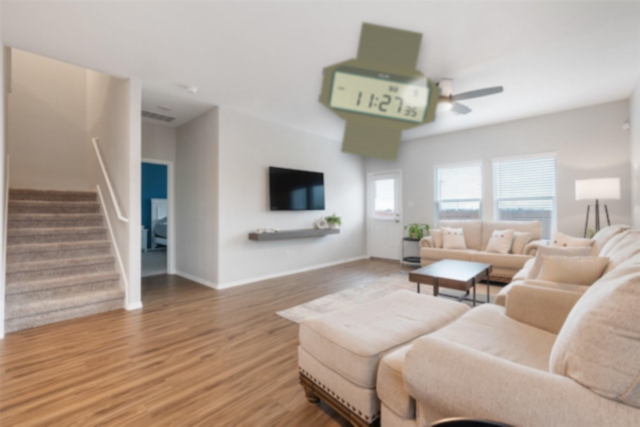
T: 11 h 27 min
